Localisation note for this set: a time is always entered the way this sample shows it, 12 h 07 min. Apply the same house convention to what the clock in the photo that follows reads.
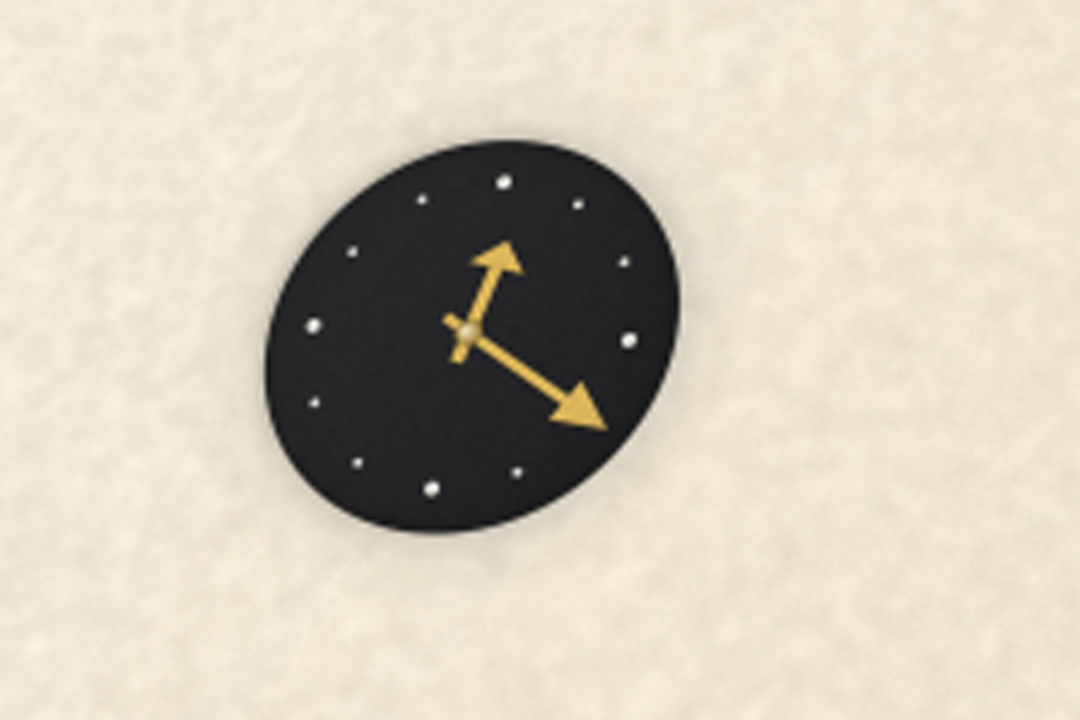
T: 12 h 20 min
